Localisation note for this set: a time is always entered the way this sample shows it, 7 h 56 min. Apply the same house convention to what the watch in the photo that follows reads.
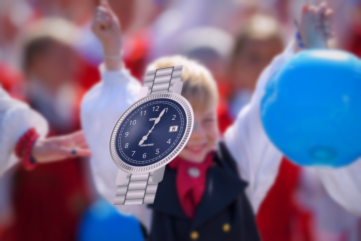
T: 7 h 04 min
